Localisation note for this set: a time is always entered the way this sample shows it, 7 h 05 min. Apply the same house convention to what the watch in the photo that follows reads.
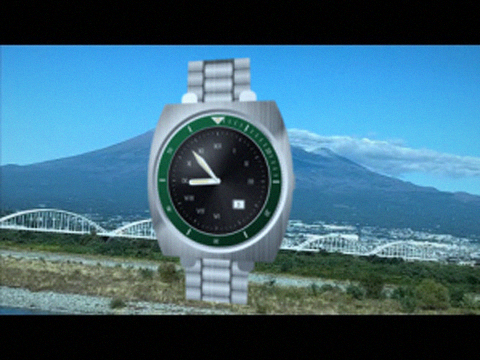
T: 8 h 53 min
